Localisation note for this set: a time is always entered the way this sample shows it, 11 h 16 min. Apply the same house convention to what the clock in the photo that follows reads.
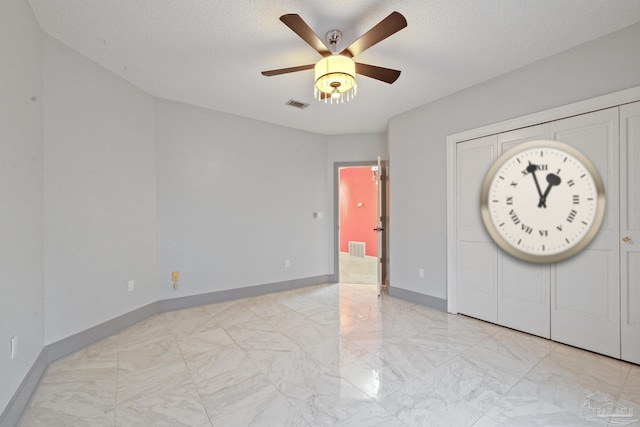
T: 12 h 57 min
